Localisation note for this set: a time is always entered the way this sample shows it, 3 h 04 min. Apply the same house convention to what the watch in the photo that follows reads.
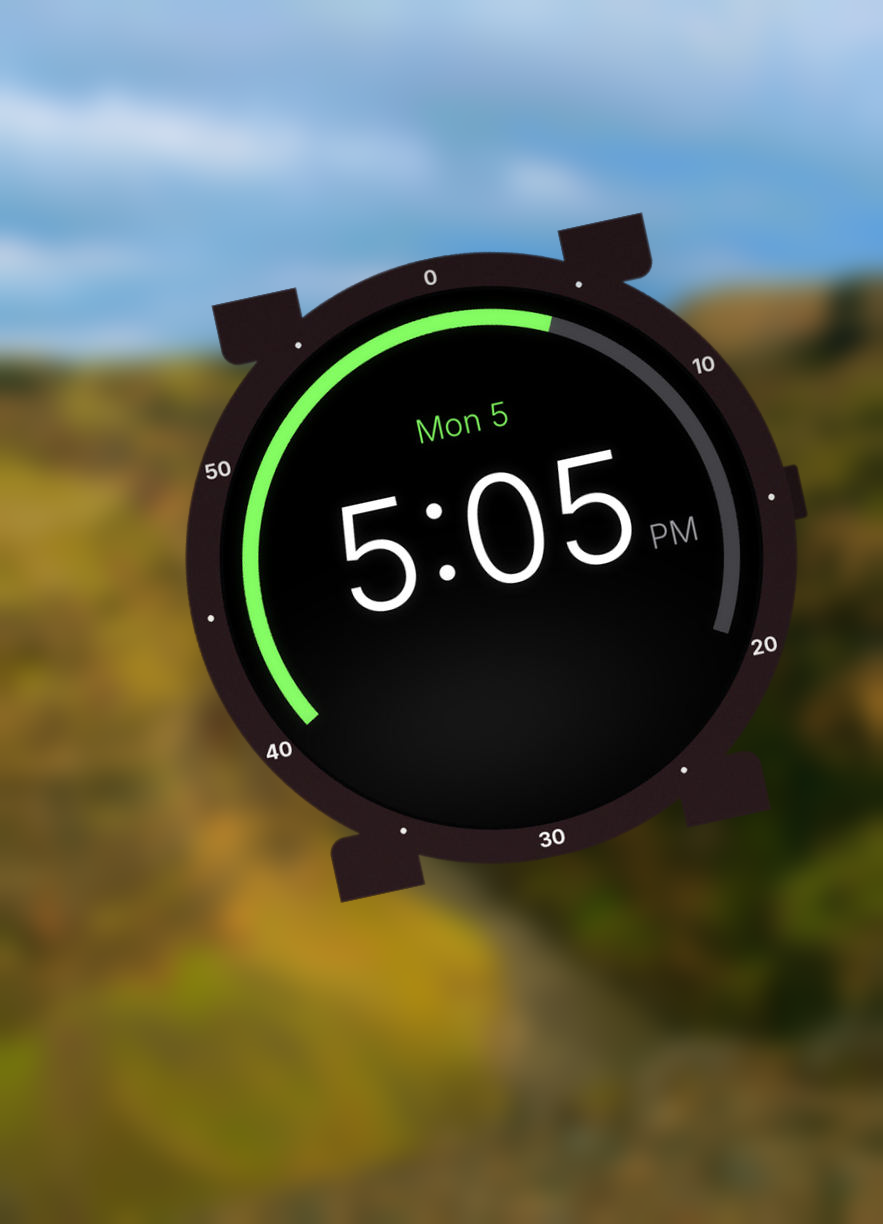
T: 5 h 05 min
